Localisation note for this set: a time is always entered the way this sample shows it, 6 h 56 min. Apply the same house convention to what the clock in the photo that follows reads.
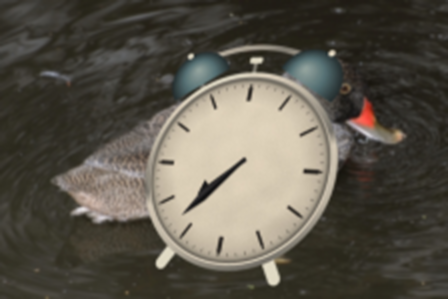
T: 7 h 37 min
